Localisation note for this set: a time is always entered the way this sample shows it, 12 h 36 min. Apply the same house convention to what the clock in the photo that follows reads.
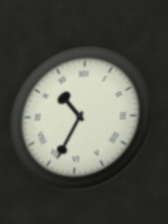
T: 10 h 34 min
